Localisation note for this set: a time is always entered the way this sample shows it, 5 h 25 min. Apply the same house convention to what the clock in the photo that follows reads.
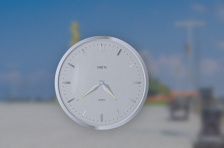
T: 4 h 39 min
